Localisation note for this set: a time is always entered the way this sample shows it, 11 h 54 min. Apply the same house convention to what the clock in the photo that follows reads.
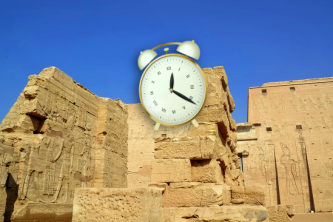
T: 12 h 21 min
